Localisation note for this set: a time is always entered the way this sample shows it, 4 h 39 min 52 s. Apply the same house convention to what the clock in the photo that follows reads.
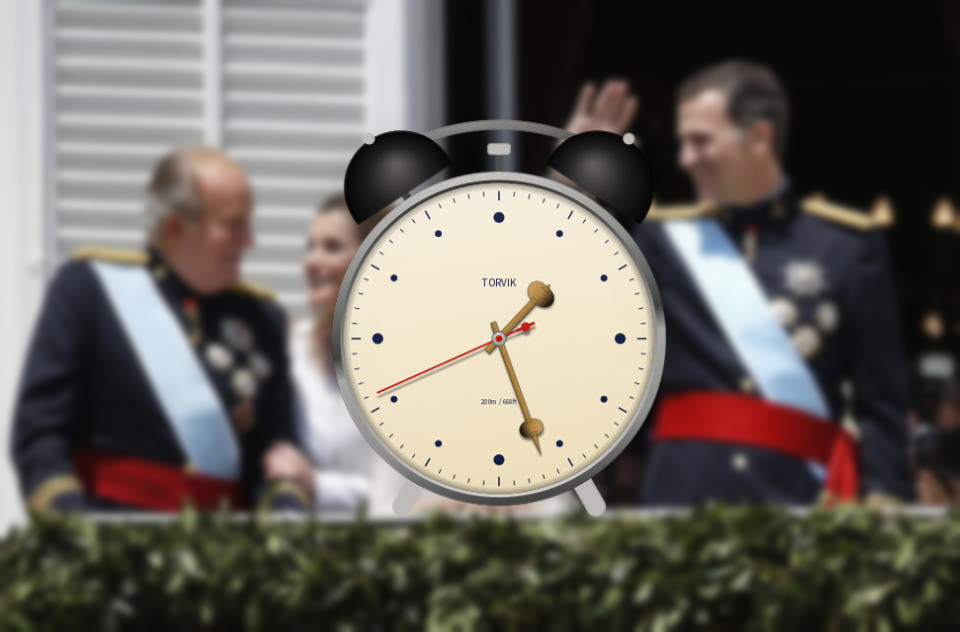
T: 1 h 26 min 41 s
